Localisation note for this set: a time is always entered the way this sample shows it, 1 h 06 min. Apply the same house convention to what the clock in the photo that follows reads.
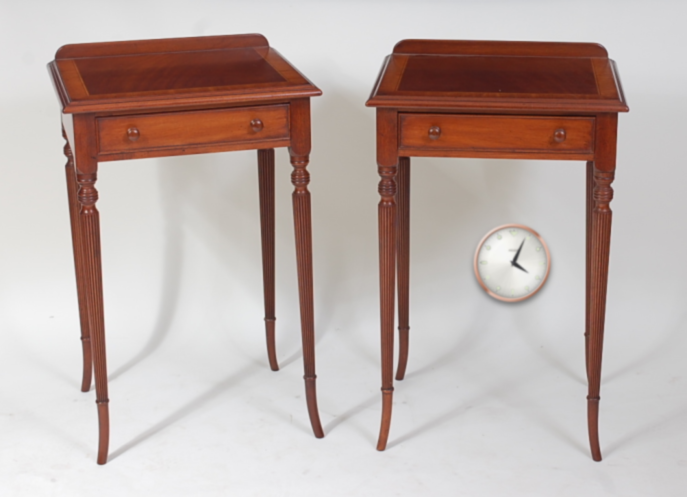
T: 4 h 04 min
